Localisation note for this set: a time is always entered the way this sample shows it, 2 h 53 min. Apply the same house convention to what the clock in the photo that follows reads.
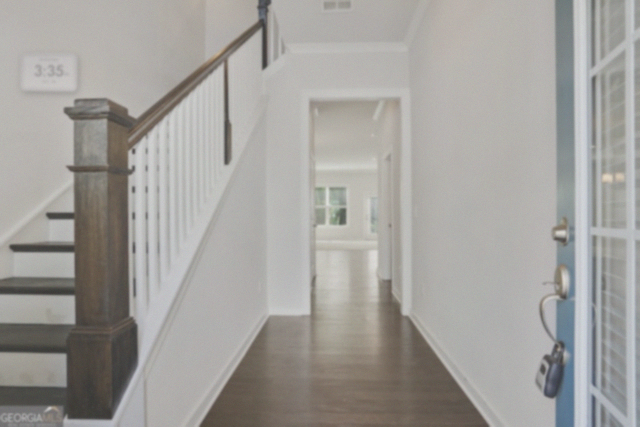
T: 3 h 35 min
